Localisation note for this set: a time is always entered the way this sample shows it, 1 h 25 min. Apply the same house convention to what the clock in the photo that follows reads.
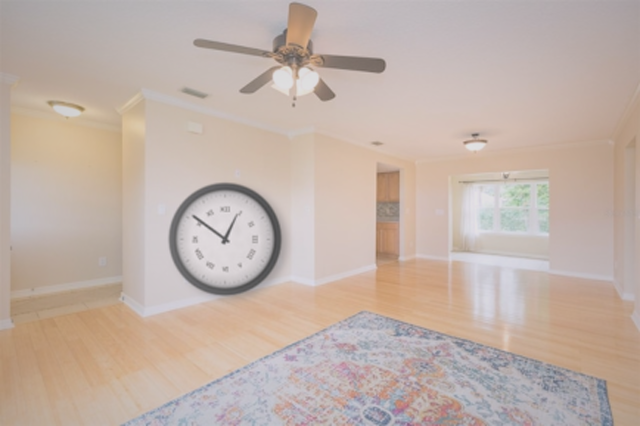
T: 12 h 51 min
